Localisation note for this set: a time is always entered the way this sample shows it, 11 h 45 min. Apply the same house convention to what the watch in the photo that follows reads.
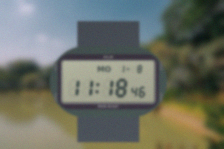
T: 11 h 18 min
